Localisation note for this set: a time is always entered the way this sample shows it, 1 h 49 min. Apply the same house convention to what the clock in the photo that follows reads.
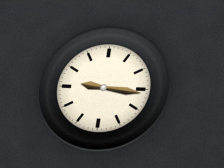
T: 9 h 16 min
